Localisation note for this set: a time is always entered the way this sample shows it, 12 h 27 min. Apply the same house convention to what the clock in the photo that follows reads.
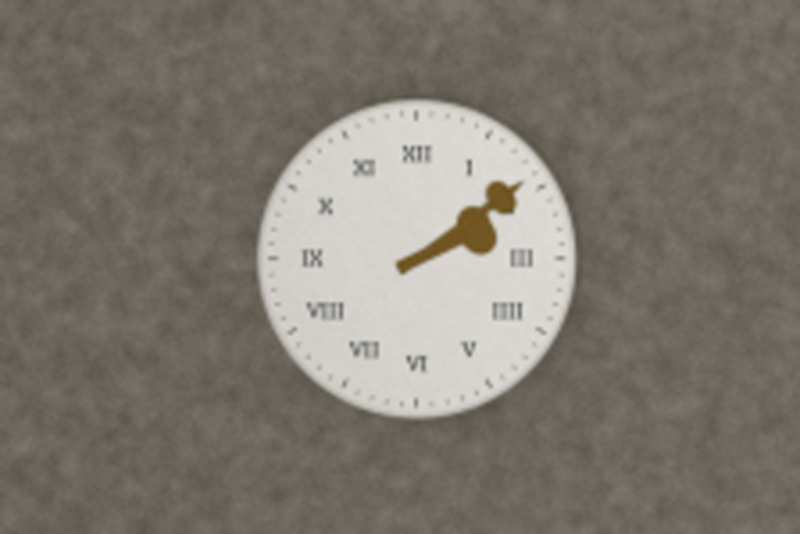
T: 2 h 09 min
